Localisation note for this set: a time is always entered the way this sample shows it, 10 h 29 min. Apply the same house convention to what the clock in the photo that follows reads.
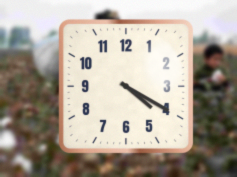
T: 4 h 20 min
